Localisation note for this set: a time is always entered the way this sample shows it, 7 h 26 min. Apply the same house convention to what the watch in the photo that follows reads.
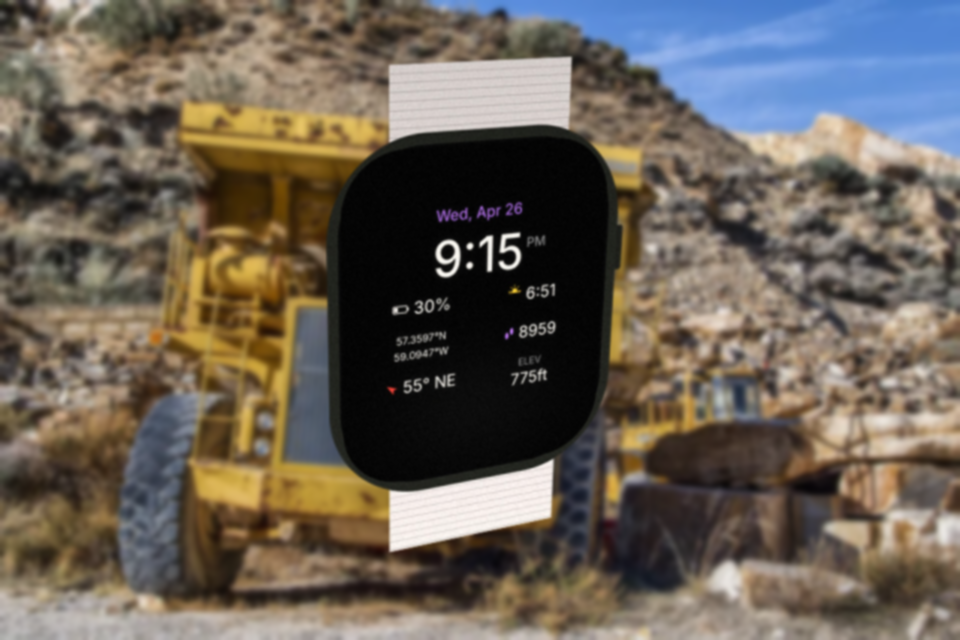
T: 9 h 15 min
